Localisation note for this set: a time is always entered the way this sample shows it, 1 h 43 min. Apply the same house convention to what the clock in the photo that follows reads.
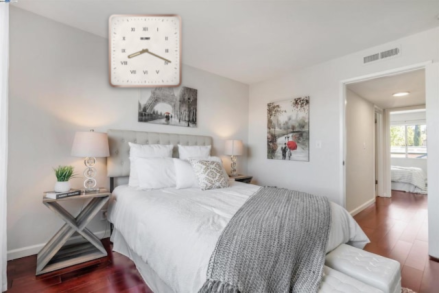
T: 8 h 19 min
